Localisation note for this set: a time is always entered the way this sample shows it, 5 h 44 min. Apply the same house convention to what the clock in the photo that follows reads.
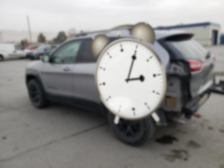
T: 3 h 05 min
